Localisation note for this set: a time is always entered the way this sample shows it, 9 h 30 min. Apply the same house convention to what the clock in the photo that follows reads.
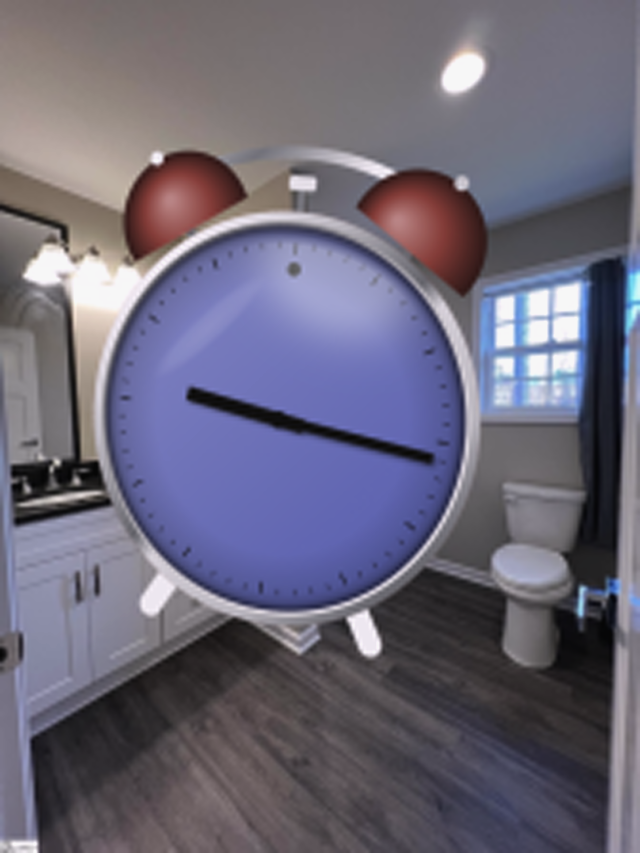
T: 9 h 16 min
